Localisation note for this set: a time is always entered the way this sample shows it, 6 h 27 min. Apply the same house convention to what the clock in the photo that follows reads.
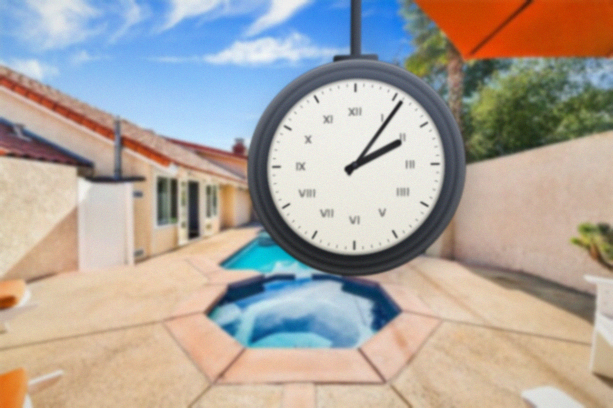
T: 2 h 06 min
